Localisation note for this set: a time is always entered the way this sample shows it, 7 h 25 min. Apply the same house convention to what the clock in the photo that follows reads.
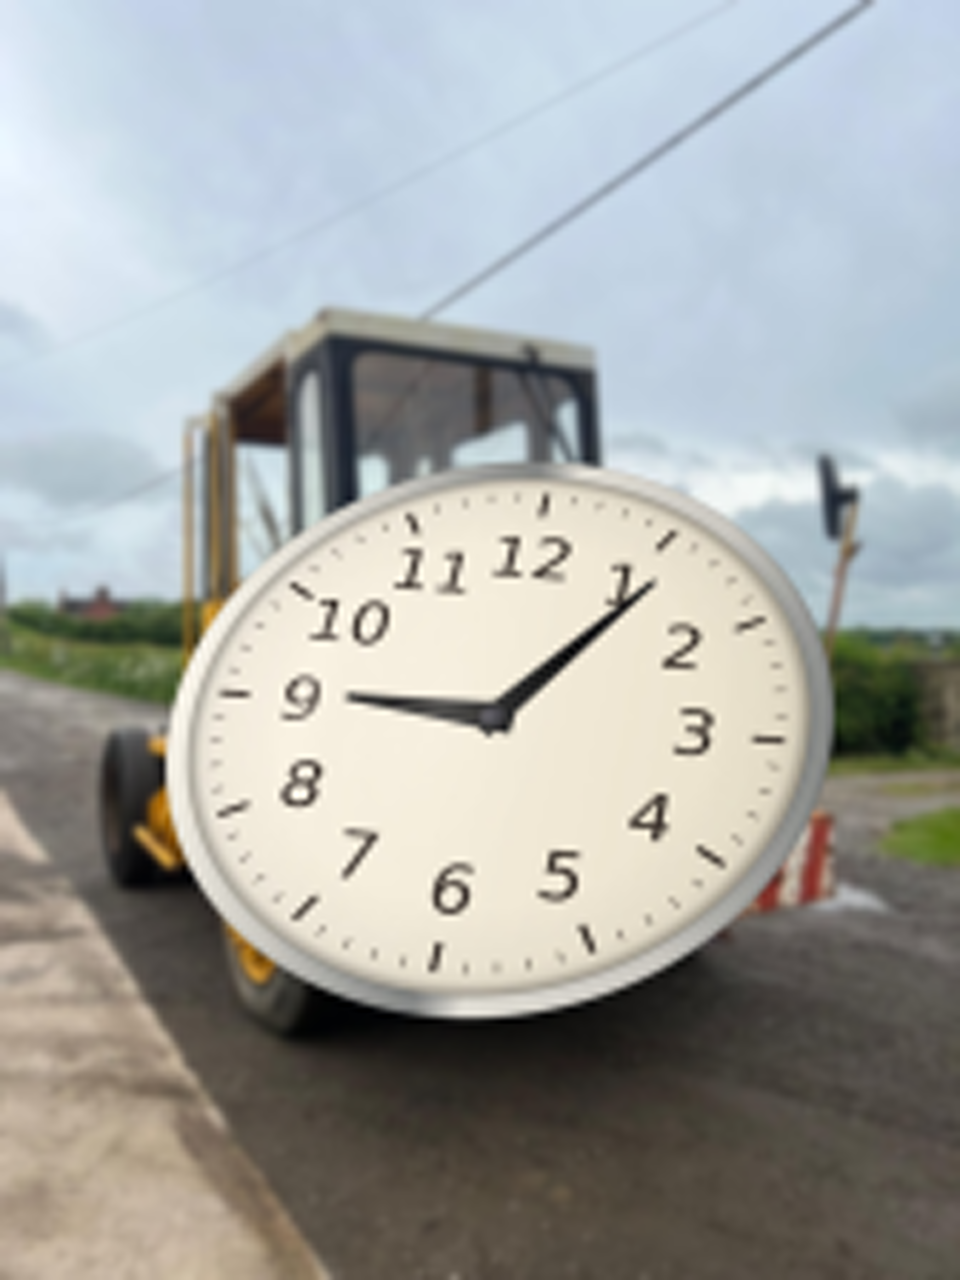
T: 9 h 06 min
